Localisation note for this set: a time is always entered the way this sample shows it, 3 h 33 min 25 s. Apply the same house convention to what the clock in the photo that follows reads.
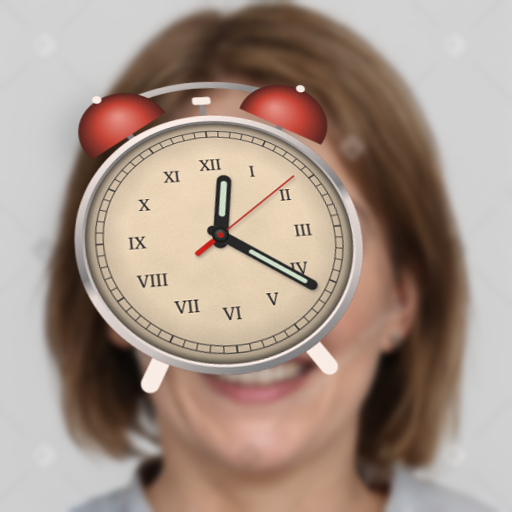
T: 12 h 21 min 09 s
